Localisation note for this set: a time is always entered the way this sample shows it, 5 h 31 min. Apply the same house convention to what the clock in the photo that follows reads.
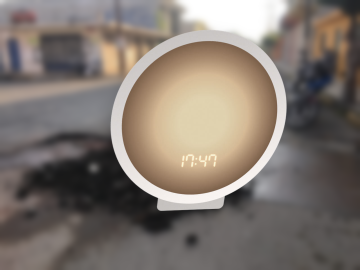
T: 17 h 47 min
